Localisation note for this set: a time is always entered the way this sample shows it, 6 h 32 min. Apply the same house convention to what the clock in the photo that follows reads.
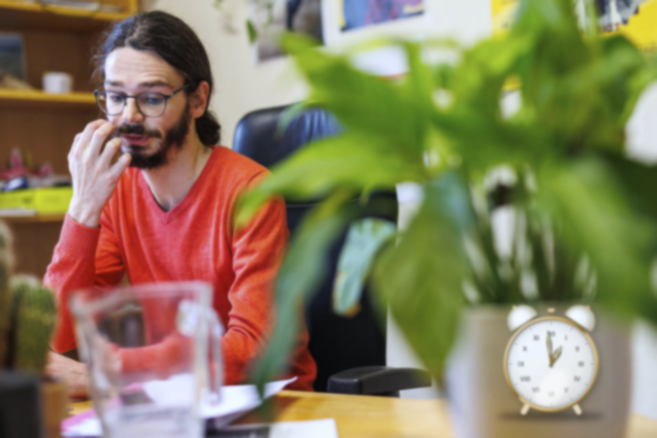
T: 12 h 59 min
